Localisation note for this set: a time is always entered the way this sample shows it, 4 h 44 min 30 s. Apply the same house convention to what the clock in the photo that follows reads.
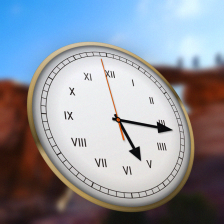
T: 5 h 15 min 59 s
